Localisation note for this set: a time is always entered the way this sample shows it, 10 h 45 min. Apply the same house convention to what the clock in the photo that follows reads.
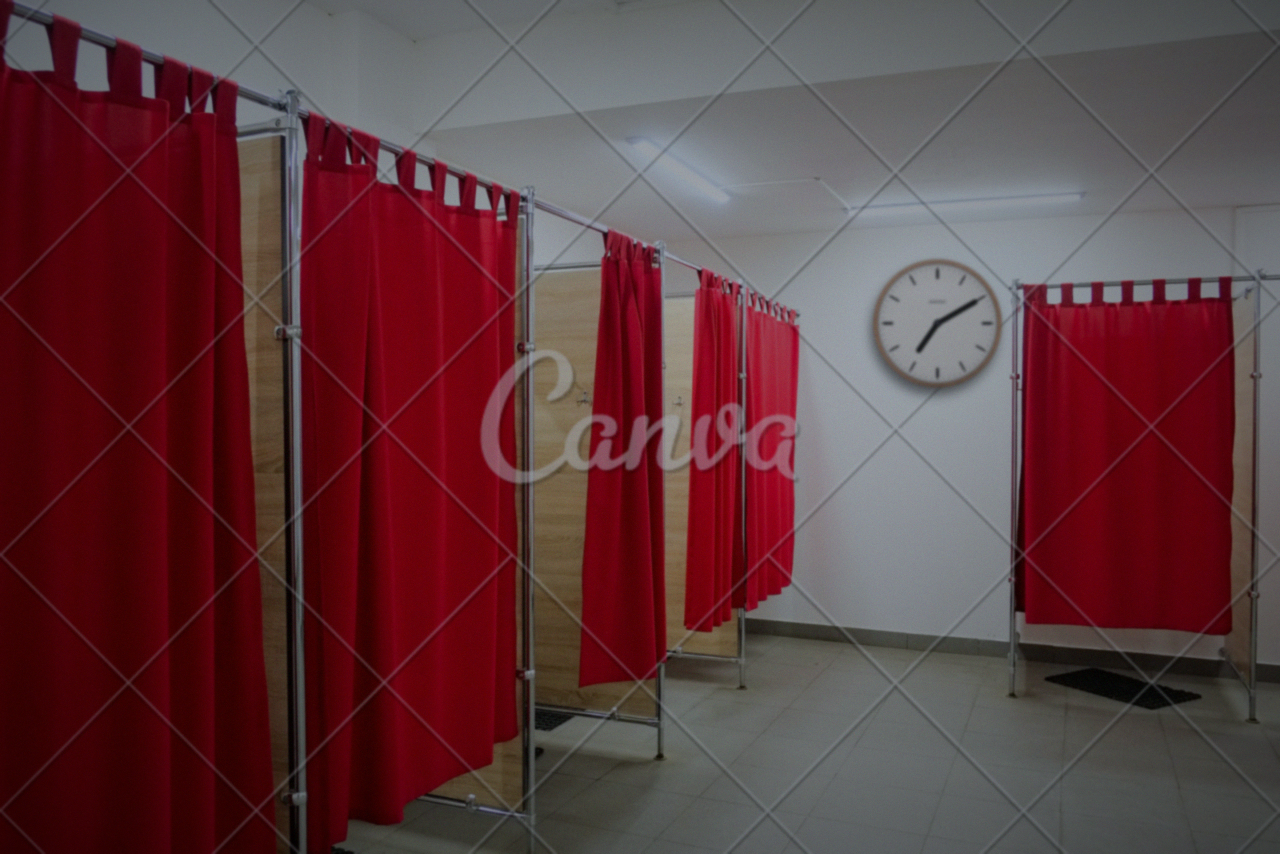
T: 7 h 10 min
